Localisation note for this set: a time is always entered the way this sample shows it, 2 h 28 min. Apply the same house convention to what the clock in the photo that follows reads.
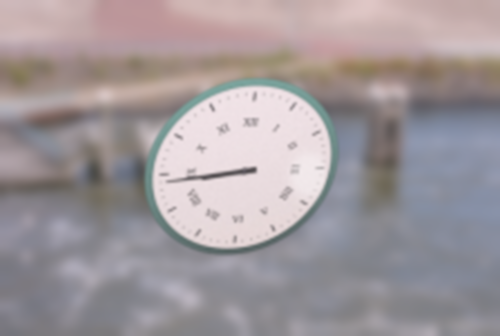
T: 8 h 44 min
